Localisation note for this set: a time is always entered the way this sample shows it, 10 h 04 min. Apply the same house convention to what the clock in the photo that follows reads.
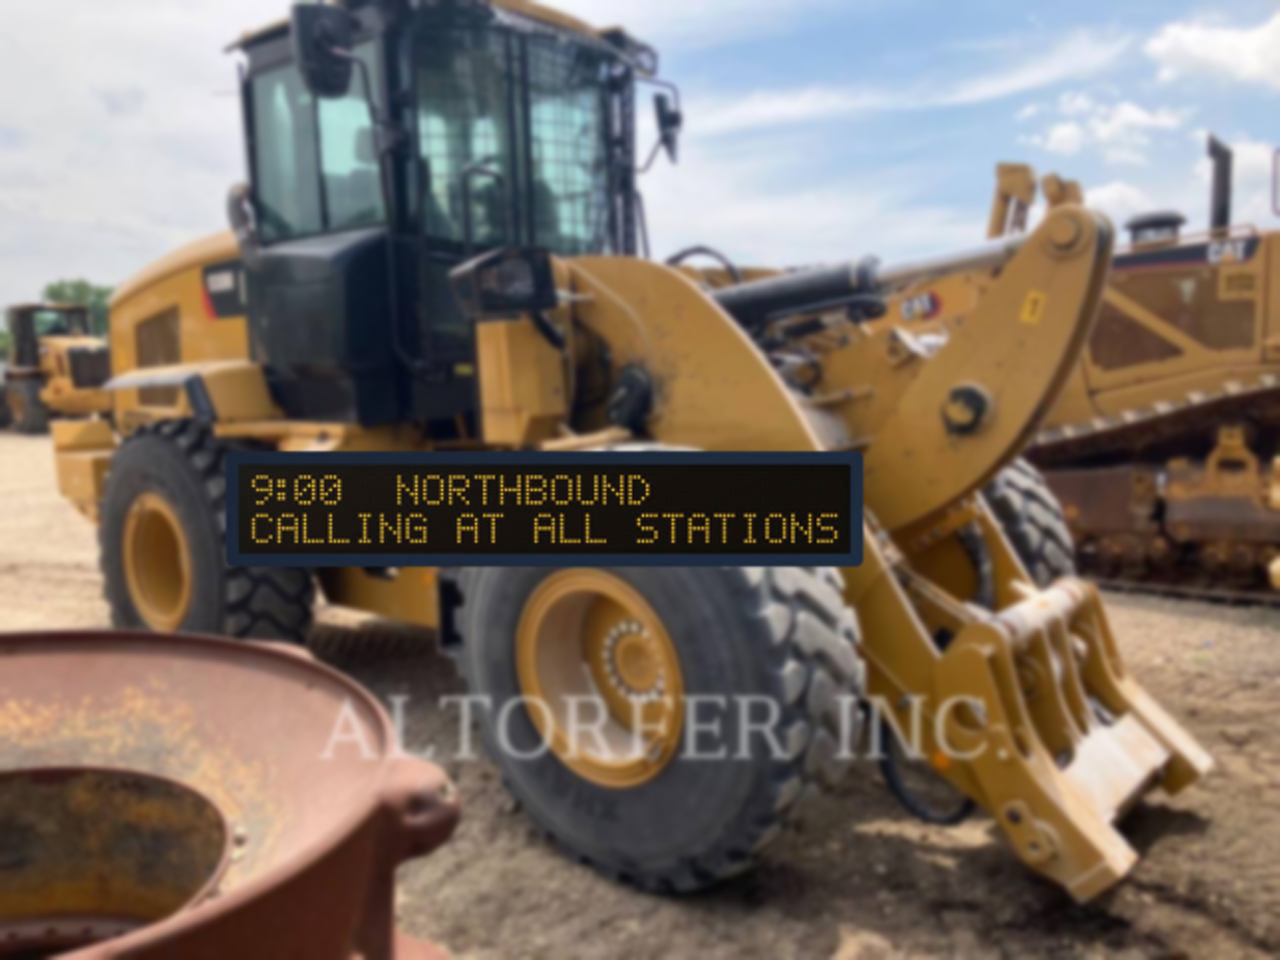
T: 9 h 00 min
